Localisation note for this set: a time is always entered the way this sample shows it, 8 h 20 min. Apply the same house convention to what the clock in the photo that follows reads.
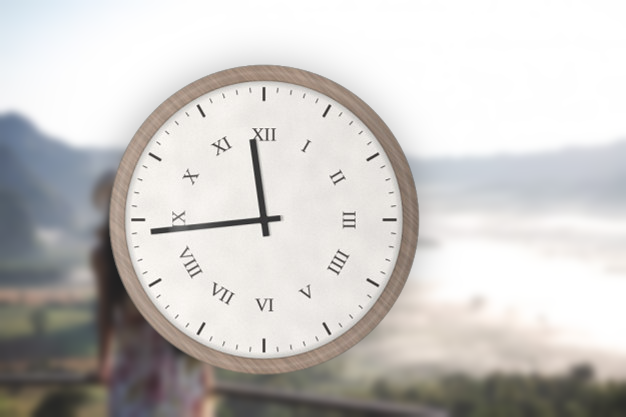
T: 11 h 44 min
